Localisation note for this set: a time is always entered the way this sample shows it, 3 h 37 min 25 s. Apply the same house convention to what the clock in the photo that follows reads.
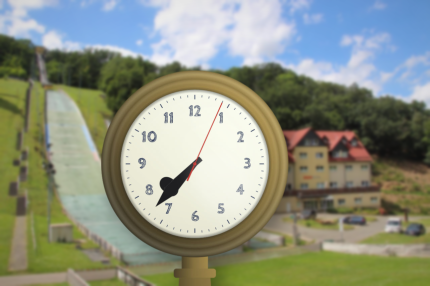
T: 7 h 37 min 04 s
